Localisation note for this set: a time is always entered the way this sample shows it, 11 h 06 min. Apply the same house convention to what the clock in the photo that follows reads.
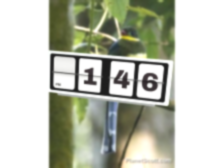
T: 1 h 46 min
